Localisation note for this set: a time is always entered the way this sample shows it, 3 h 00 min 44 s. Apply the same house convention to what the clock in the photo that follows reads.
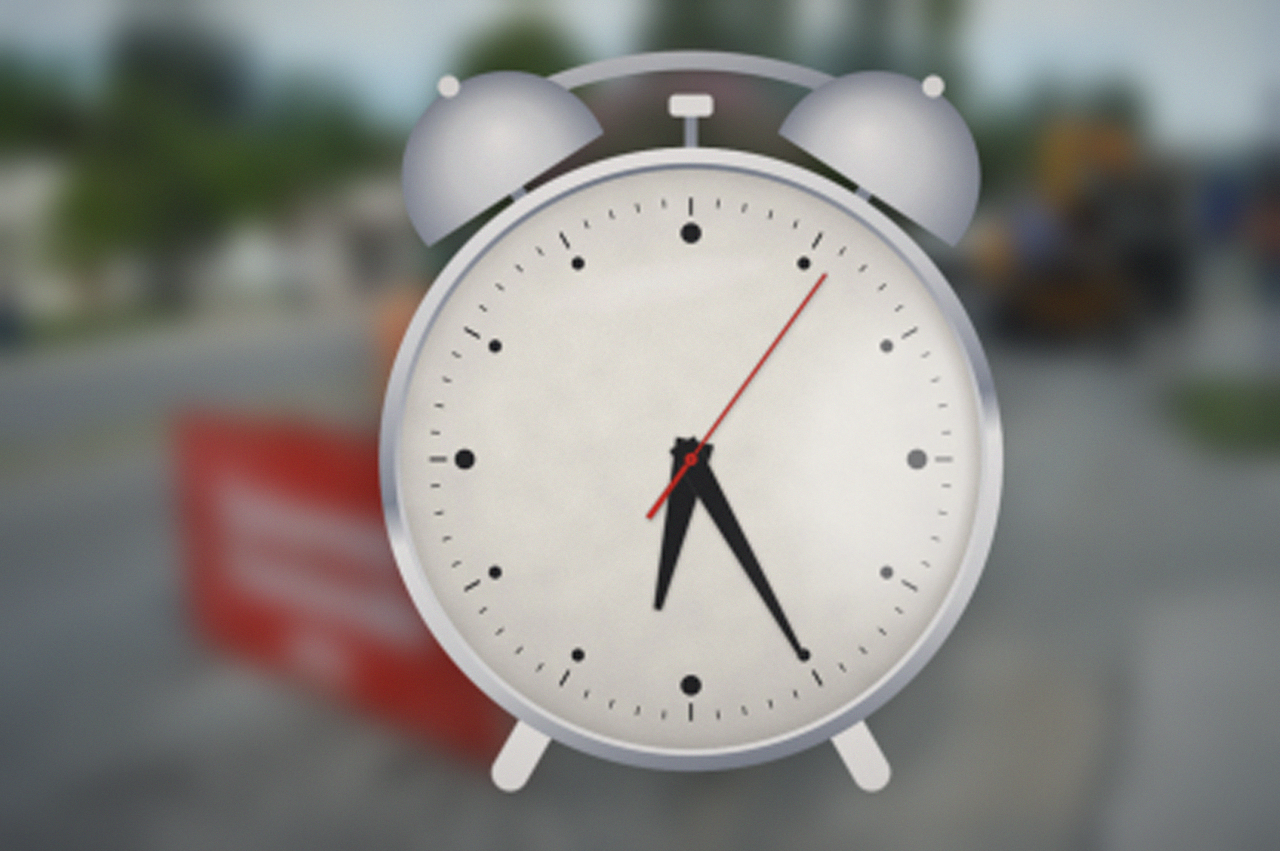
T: 6 h 25 min 06 s
